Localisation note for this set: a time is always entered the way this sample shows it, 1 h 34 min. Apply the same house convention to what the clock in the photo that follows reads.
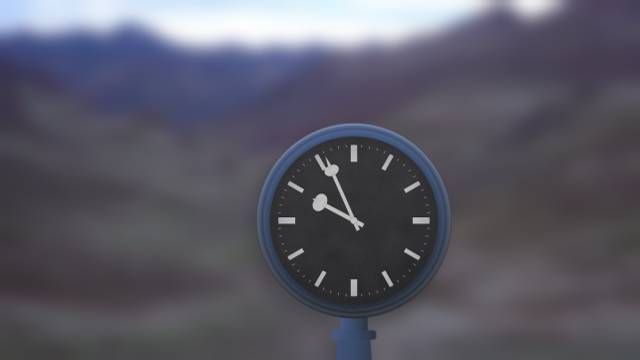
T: 9 h 56 min
